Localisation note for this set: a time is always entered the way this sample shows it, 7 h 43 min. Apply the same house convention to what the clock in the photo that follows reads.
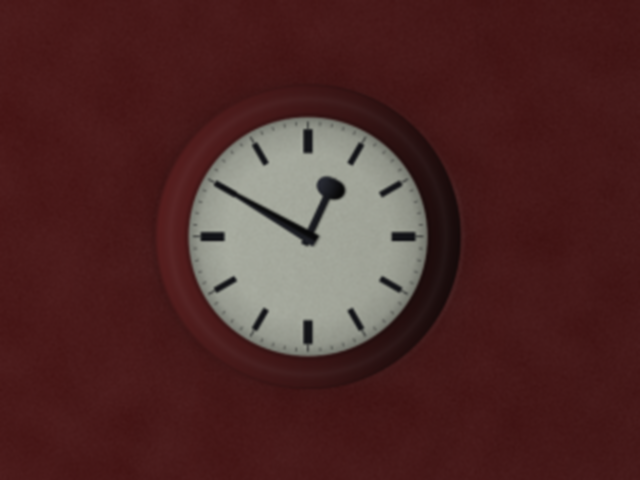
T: 12 h 50 min
